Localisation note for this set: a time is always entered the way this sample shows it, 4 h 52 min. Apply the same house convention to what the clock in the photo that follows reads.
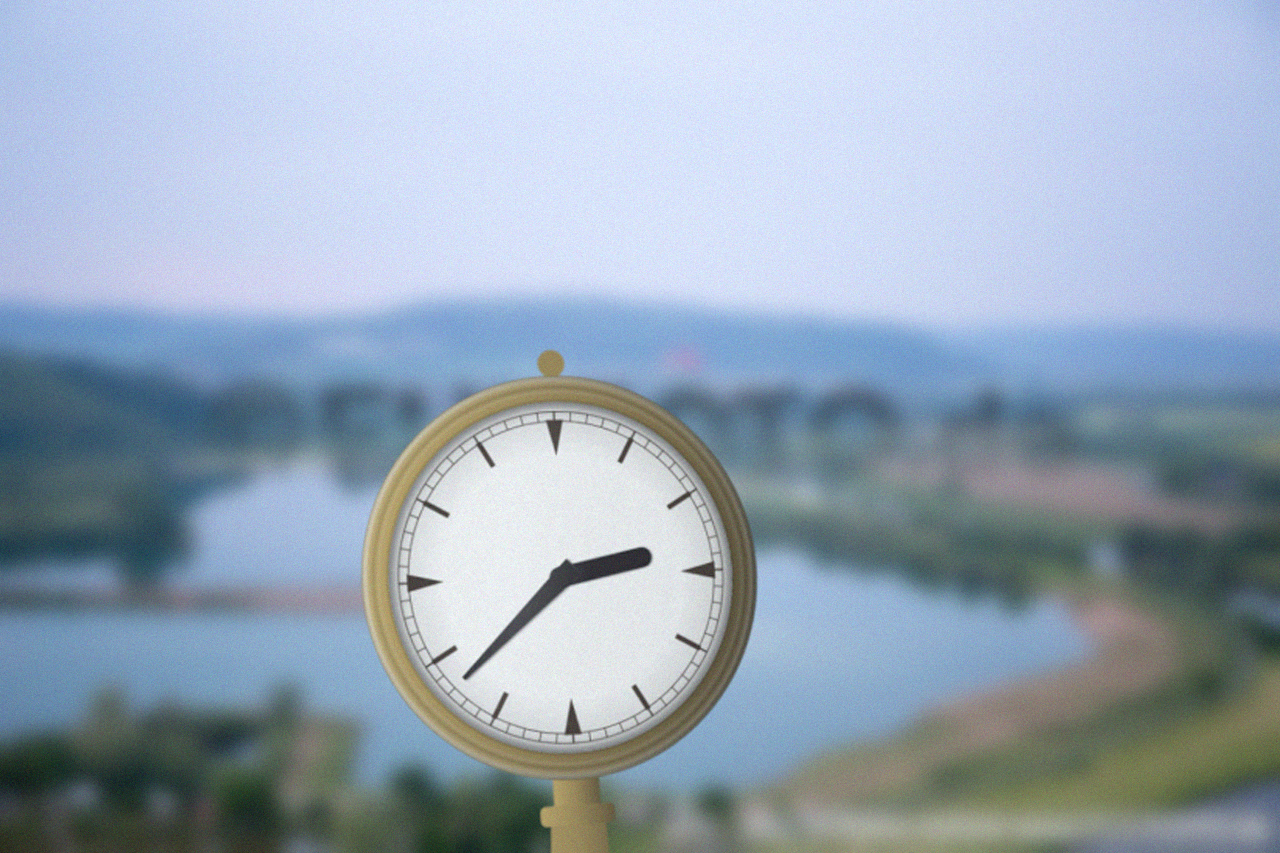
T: 2 h 38 min
